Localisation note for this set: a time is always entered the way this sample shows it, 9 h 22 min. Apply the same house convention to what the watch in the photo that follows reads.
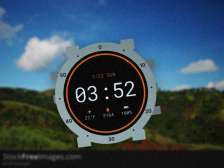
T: 3 h 52 min
